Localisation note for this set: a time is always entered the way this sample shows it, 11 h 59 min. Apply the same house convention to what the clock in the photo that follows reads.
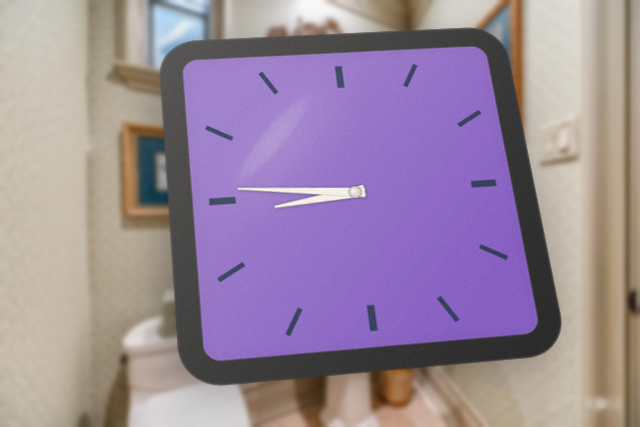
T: 8 h 46 min
